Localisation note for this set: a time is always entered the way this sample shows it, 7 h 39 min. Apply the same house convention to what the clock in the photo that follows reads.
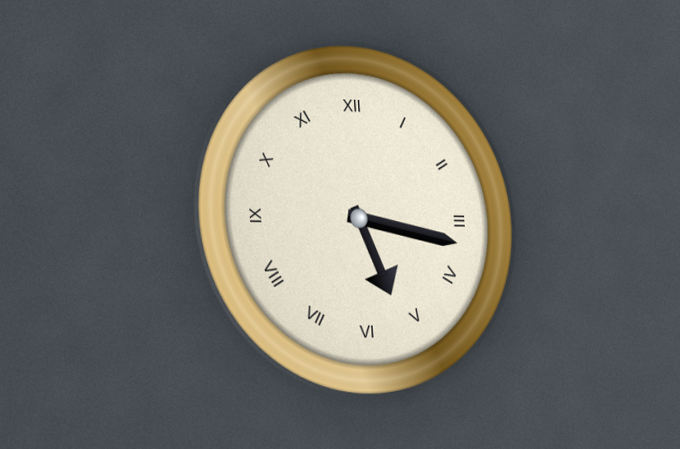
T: 5 h 17 min
